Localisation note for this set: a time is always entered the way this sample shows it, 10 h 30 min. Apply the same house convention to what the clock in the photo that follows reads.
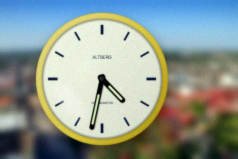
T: 4 h 32 min
